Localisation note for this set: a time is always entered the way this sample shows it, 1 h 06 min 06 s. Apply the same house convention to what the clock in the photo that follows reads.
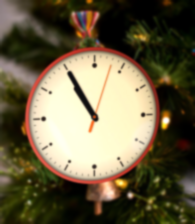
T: 10 h 55 min 03 s
